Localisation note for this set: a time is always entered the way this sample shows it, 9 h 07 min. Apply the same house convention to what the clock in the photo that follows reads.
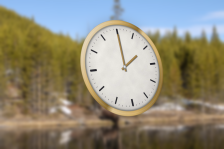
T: 2 h 00 min
